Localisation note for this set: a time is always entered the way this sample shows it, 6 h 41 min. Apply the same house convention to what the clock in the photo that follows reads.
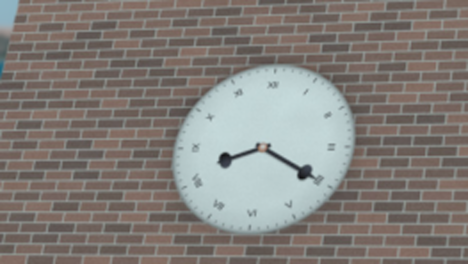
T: 8 h 20 min
